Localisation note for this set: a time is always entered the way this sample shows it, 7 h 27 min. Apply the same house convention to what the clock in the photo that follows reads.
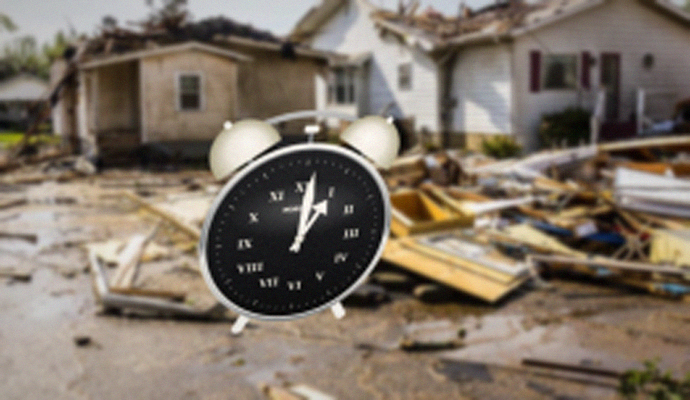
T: 1 h 01 min
